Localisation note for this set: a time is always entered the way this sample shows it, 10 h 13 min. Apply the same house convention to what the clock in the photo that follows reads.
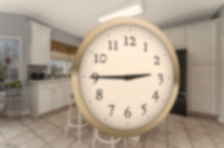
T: 2 h 45 min
